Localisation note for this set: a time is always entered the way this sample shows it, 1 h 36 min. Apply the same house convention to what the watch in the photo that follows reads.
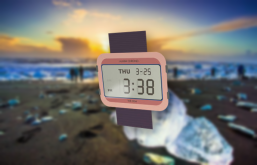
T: 3 h 38 min
